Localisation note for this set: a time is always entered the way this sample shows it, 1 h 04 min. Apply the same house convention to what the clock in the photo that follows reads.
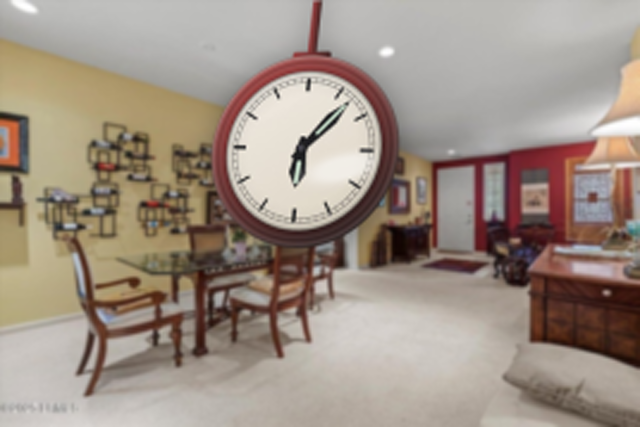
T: 6 h 07 min
